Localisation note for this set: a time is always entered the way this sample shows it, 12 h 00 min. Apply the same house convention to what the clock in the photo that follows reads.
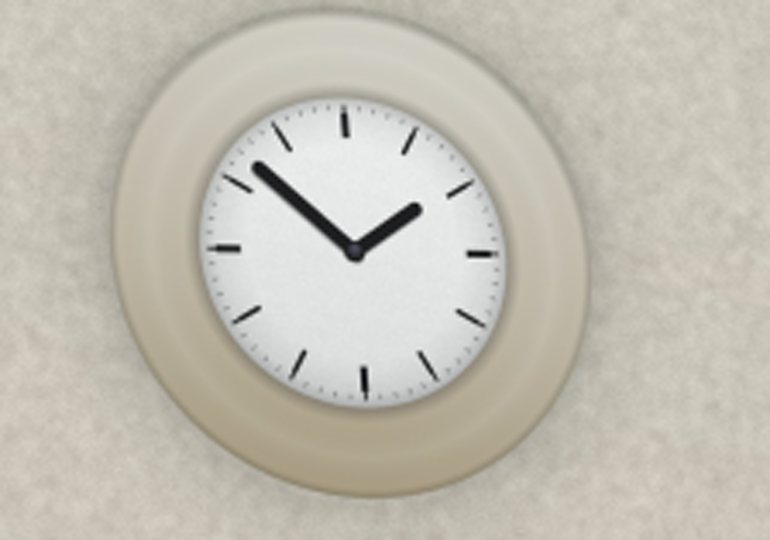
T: 1 h 52 min
